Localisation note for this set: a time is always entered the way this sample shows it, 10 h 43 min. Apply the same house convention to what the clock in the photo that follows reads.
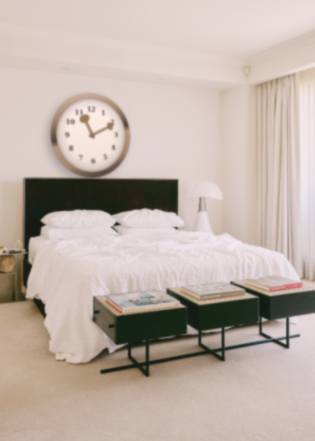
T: 11 h 11 min
